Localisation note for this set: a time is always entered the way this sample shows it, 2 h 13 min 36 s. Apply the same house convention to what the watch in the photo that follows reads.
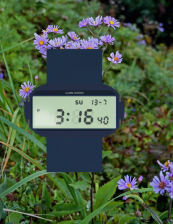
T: 3 h 16 min 40 s
